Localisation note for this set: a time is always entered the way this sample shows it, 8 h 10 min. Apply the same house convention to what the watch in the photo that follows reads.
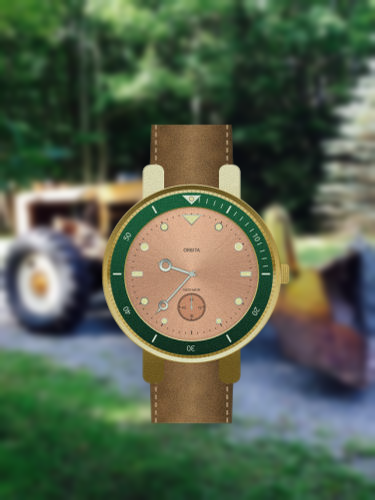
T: 9 h 37 min
